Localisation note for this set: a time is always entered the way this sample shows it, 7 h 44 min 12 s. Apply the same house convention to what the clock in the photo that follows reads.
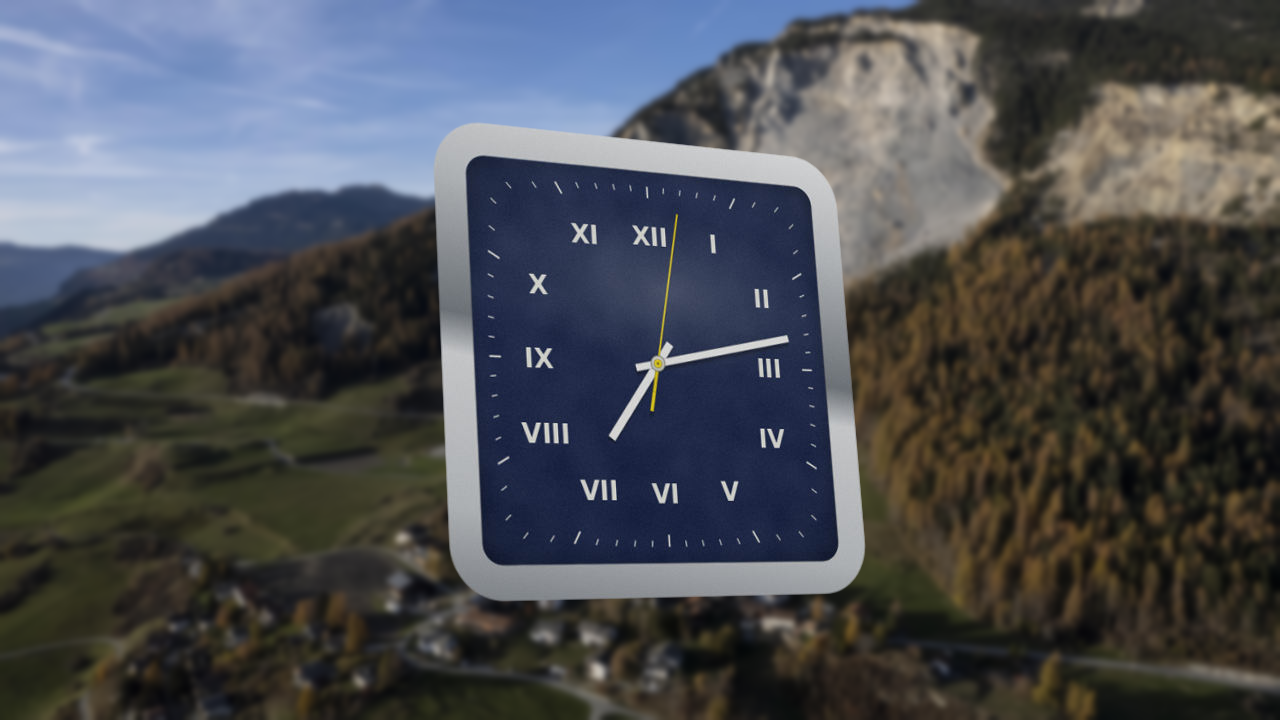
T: 7 h 13 min 02 s
